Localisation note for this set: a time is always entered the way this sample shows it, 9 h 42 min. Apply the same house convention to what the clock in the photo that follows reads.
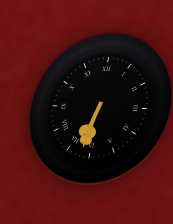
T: 6 h 32 min
